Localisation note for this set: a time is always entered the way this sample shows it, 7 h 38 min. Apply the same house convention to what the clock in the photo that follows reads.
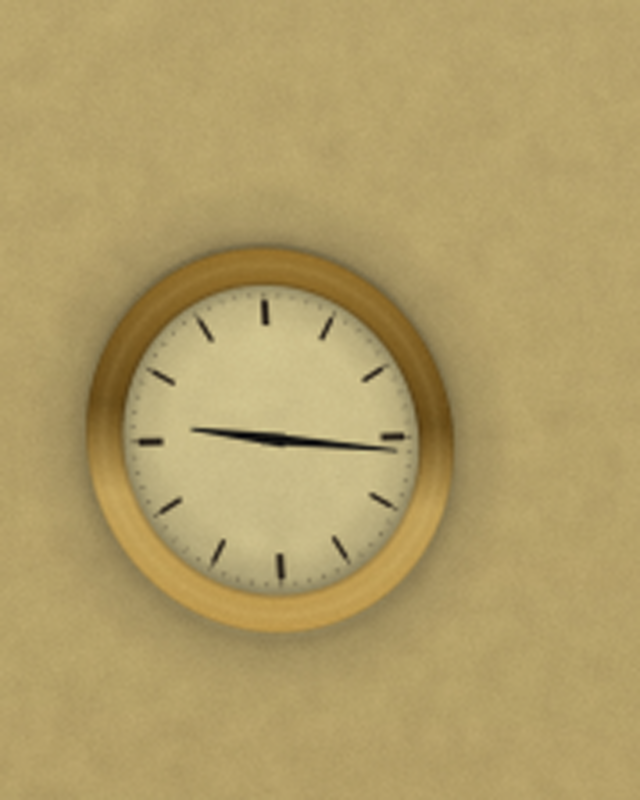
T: 9 h 16 min
